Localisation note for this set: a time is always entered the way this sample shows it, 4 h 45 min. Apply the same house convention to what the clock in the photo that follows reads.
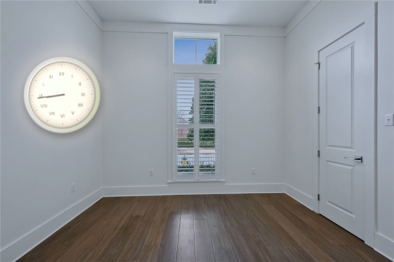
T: 8 h 44 min
